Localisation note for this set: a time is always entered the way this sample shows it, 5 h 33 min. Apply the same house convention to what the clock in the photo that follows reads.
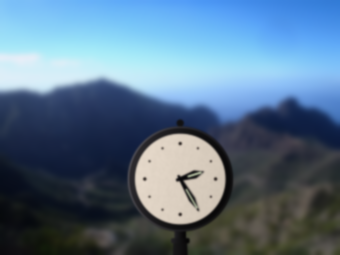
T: 2 h 25 min
